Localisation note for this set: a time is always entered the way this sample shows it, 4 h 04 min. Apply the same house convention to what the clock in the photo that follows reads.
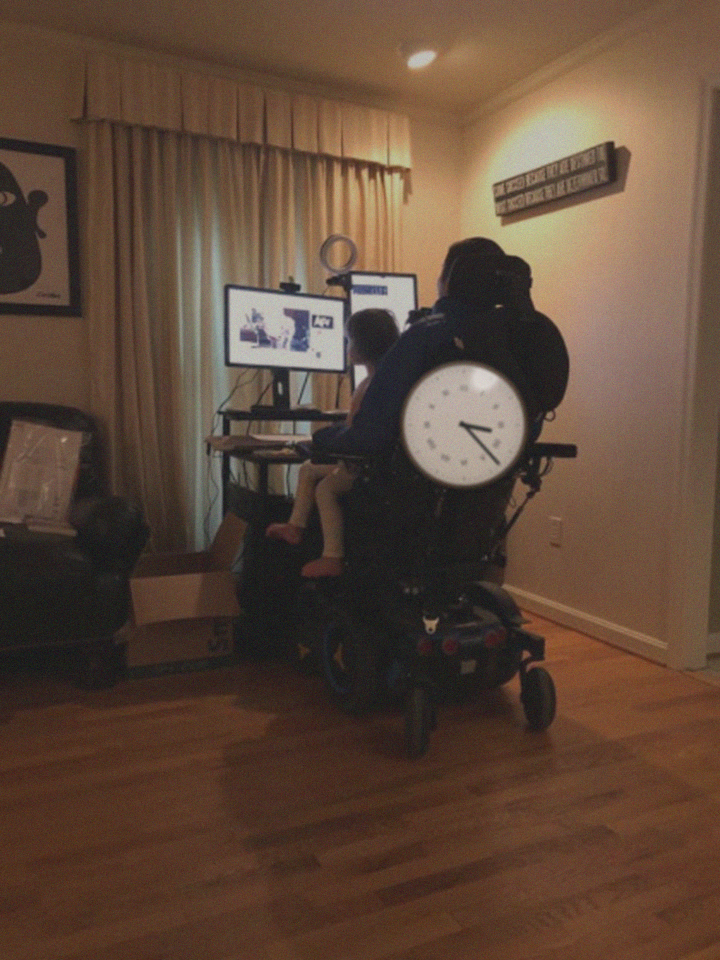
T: 3 h 23 min
